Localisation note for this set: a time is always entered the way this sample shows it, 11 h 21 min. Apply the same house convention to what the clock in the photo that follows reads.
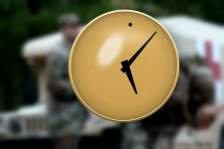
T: 5 h 06 min
